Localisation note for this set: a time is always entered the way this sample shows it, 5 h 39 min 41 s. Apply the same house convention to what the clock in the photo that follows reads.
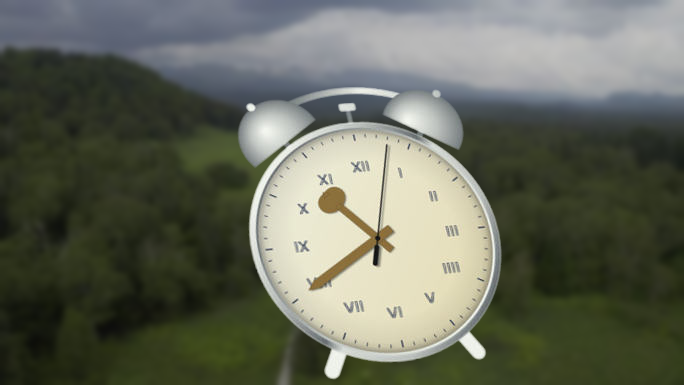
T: 10 h 40 min 03 s
